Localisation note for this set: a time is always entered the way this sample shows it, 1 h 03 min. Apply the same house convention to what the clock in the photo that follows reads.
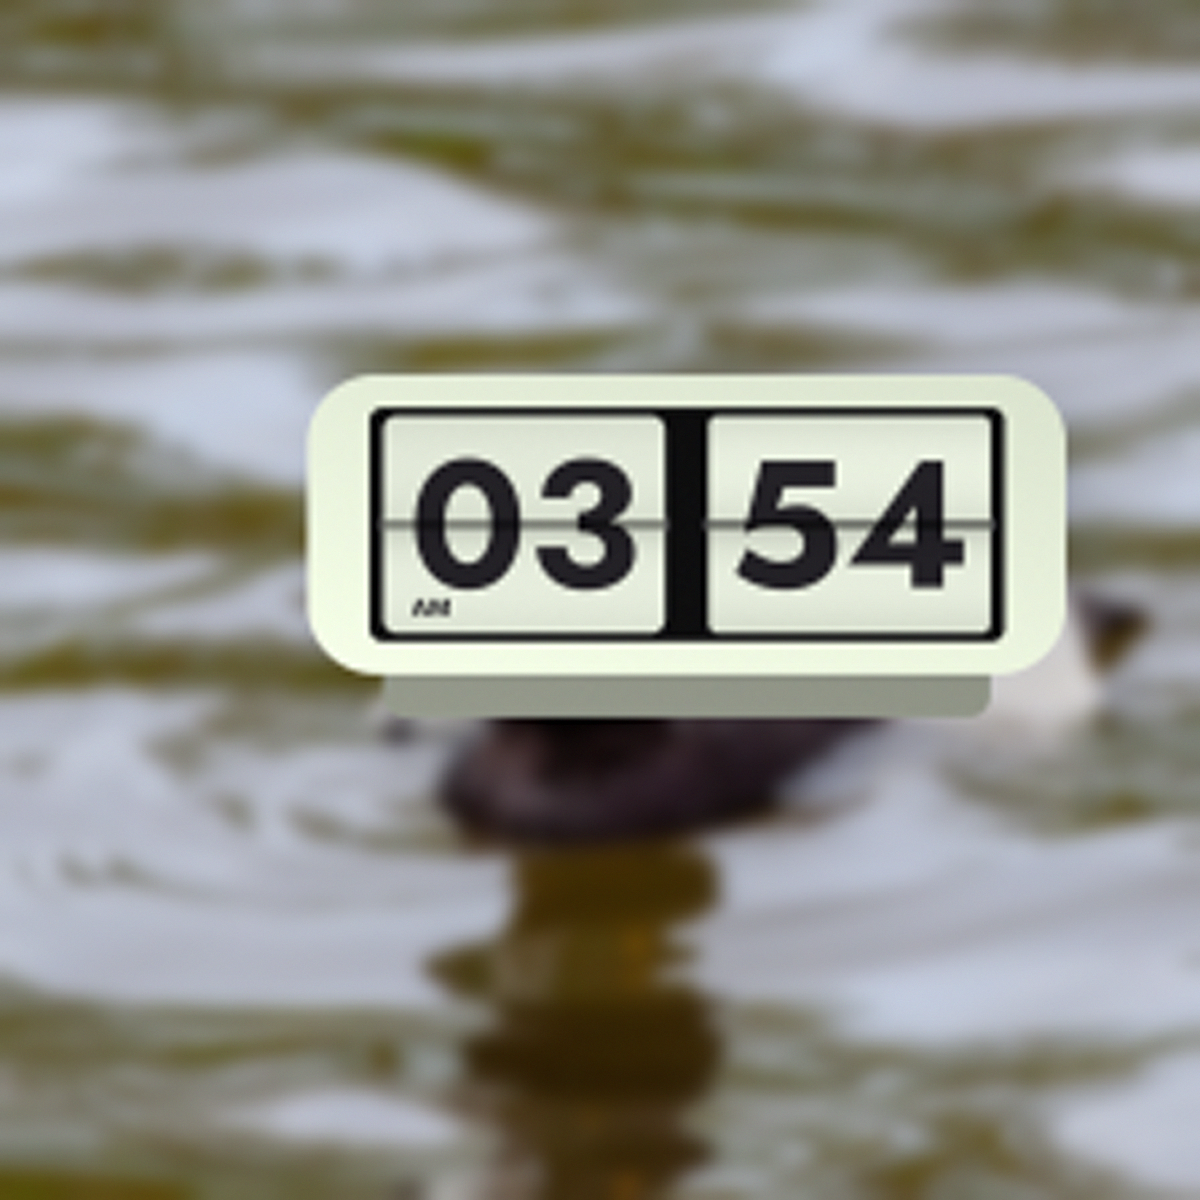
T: 3 h 54 min
